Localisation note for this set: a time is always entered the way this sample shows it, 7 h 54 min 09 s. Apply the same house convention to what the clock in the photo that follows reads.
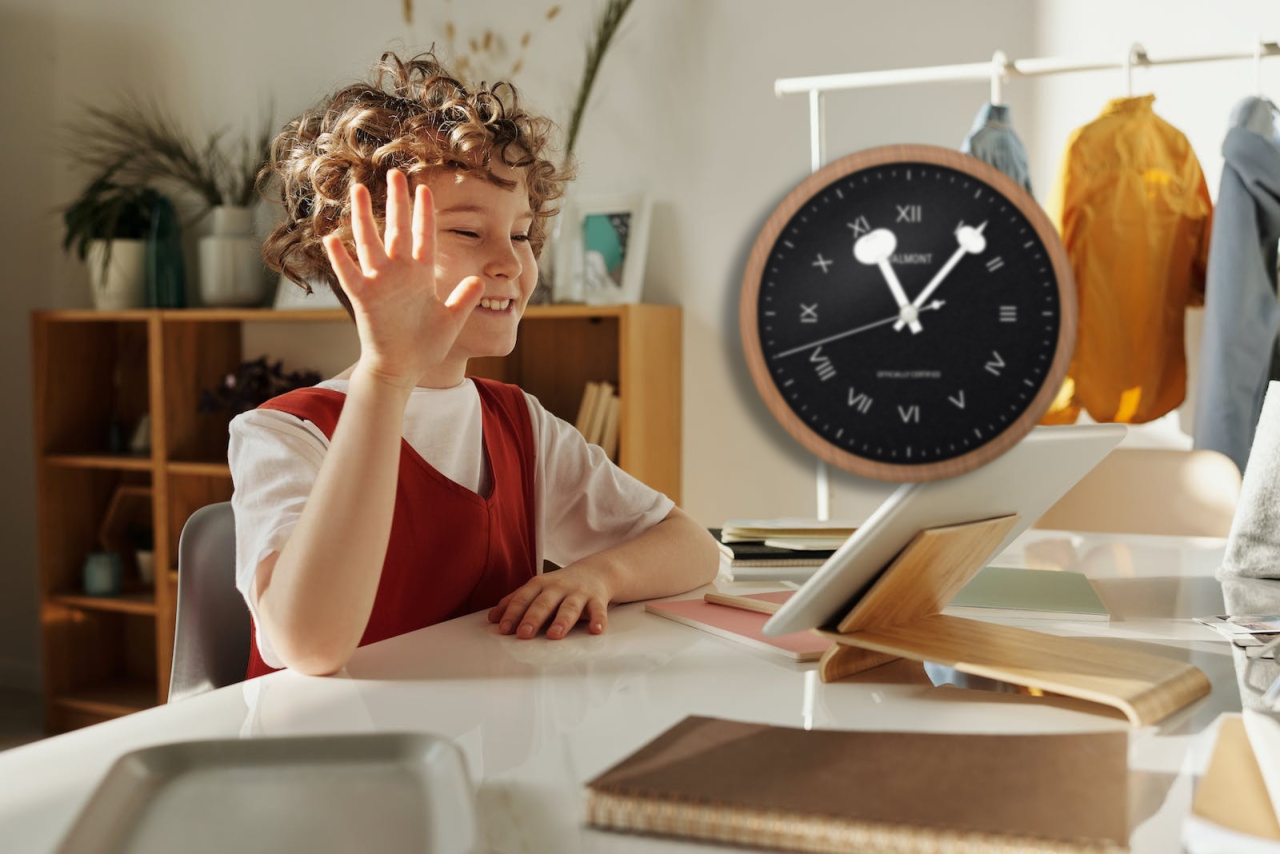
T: 11 h 06 min 42 s
